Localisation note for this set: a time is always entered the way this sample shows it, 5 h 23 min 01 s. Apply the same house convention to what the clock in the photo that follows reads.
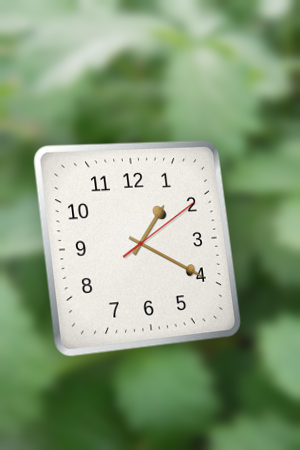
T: 1 h 20 min 10 s
